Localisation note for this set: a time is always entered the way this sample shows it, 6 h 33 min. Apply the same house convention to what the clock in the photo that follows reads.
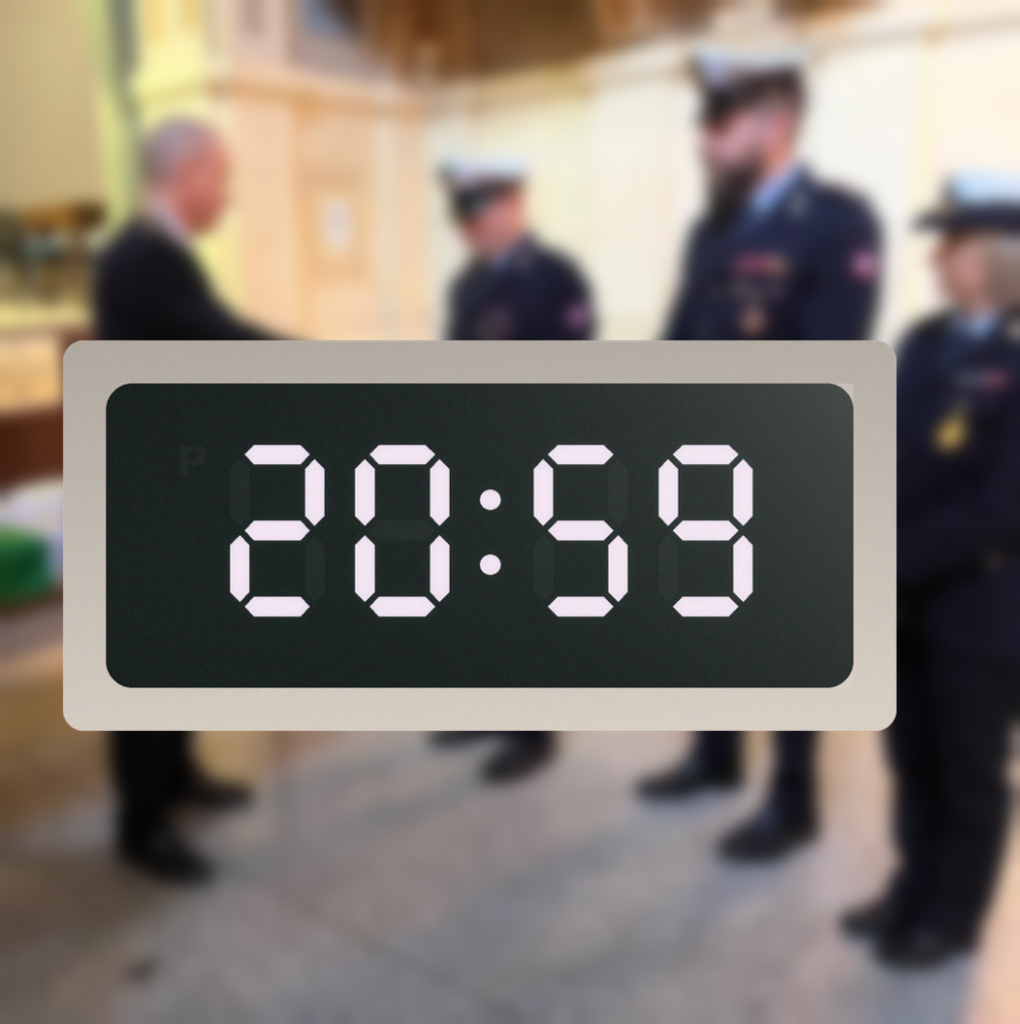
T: 20 h 59 min
